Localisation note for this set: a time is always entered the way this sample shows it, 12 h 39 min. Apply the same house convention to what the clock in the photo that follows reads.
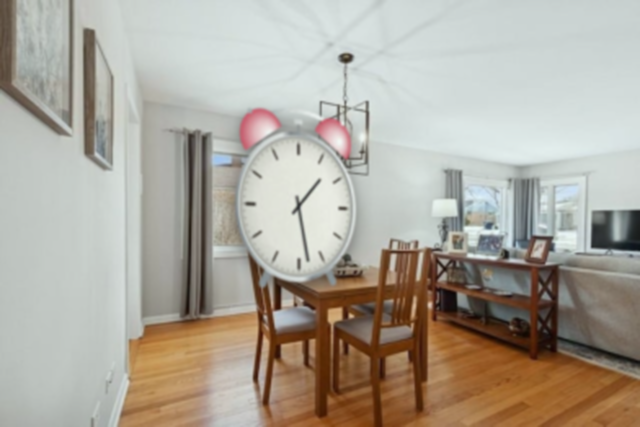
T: 1 h 28 min
